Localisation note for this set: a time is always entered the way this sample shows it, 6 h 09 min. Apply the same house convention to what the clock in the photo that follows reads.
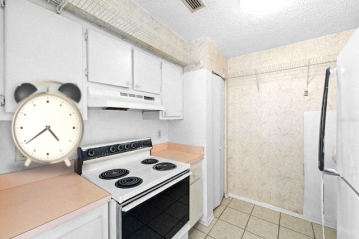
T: 4 h 39 min
